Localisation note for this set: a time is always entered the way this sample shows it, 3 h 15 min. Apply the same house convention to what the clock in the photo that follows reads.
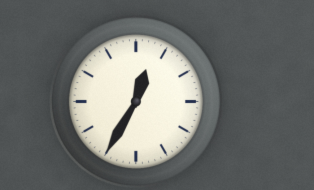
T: 12 h 35 min
